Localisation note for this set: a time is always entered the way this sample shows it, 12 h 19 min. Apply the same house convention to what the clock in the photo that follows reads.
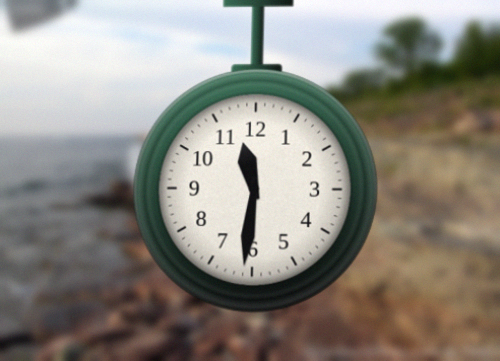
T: 11 h 31 min
